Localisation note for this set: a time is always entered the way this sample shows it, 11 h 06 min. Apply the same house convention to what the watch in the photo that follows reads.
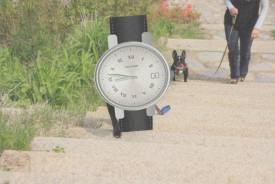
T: 8 h 47 min
